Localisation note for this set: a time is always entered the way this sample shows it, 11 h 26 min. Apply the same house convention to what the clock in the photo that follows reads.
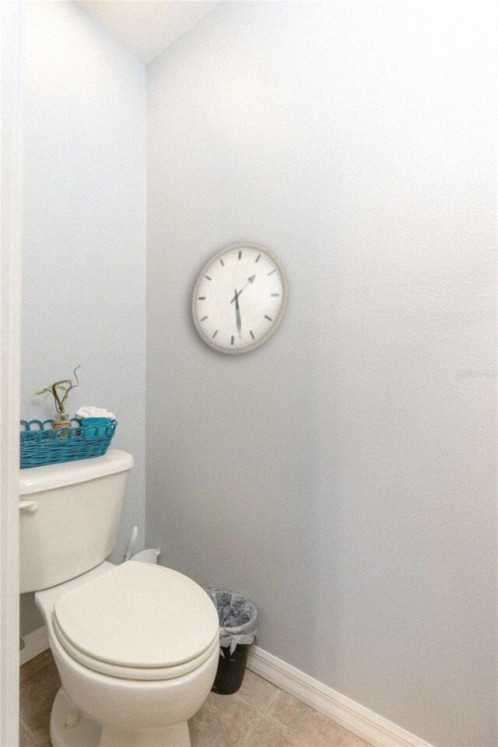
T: 1 h 28 min
